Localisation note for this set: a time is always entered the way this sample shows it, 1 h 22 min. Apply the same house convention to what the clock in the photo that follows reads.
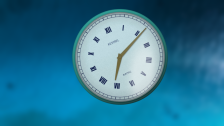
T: 7 h 11 min
